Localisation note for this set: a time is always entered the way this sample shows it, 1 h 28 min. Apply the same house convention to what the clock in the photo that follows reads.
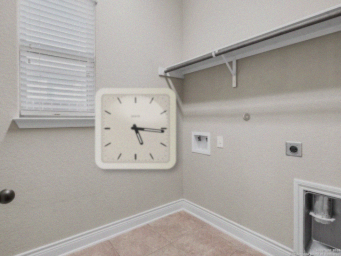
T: 5 h 16 min
